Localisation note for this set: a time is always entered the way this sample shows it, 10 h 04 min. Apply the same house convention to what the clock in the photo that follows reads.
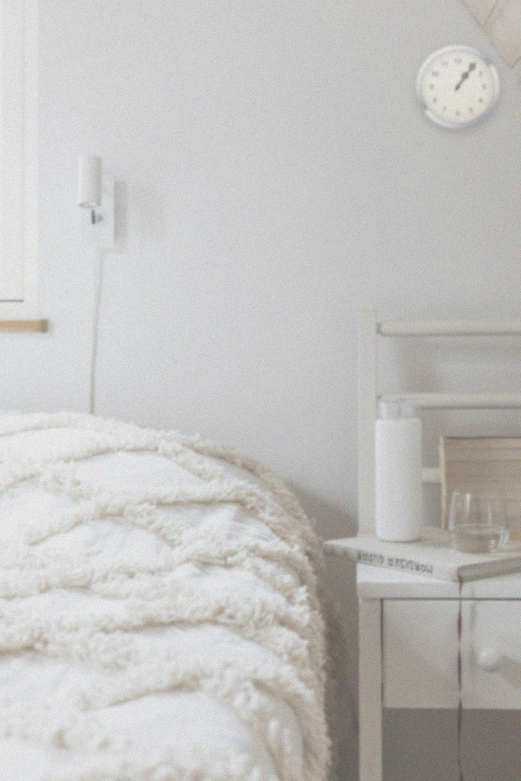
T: 1 h 06 min
